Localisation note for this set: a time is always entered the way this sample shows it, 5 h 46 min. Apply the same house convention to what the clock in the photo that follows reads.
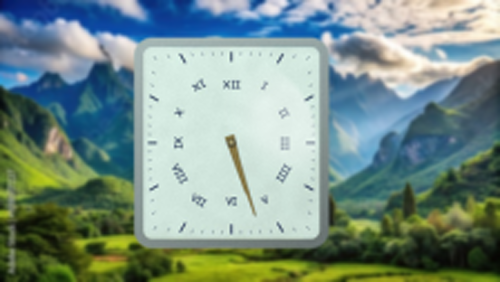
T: 5 h 27 min
